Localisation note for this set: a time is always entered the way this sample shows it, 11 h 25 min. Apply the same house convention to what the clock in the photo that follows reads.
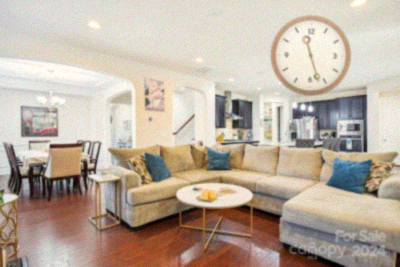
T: 11 h 27 min
